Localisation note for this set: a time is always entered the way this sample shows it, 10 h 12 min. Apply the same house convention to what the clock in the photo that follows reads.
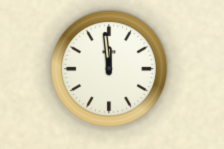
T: 11 h 59 min
